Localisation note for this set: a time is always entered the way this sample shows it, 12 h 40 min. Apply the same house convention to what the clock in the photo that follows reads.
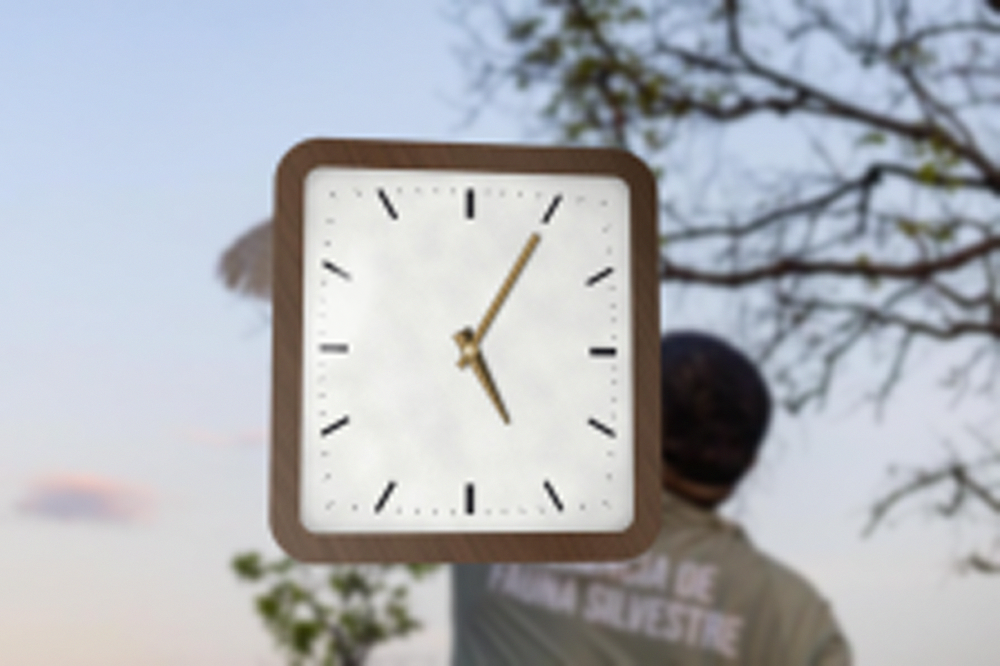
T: 5 h 05 min
